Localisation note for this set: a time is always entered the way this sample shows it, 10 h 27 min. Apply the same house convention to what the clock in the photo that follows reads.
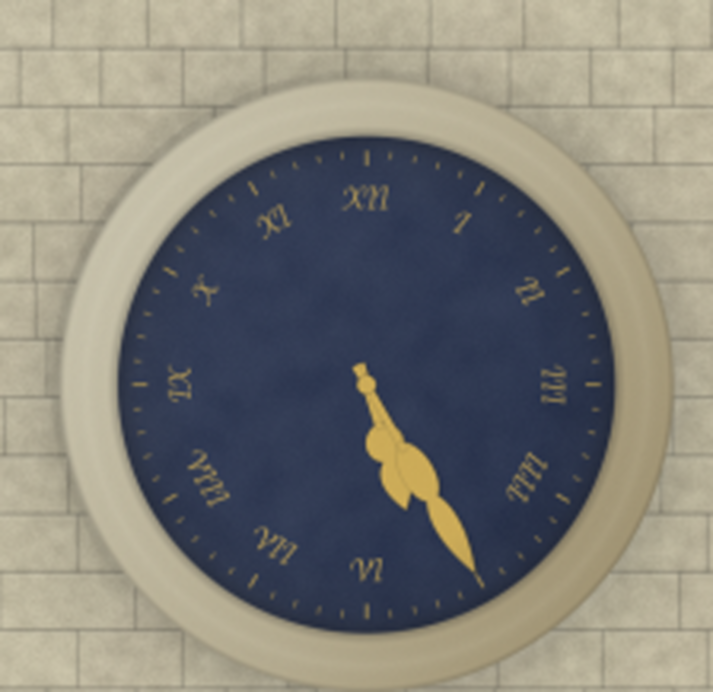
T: 5 h 25 min
